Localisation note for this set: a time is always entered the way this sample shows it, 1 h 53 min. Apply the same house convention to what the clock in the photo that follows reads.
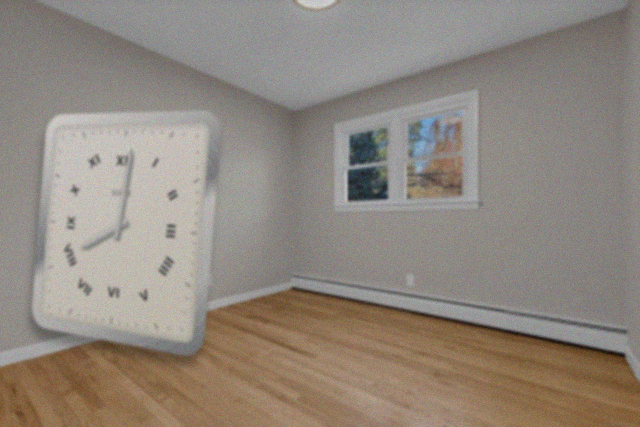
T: 8 h 01 min
